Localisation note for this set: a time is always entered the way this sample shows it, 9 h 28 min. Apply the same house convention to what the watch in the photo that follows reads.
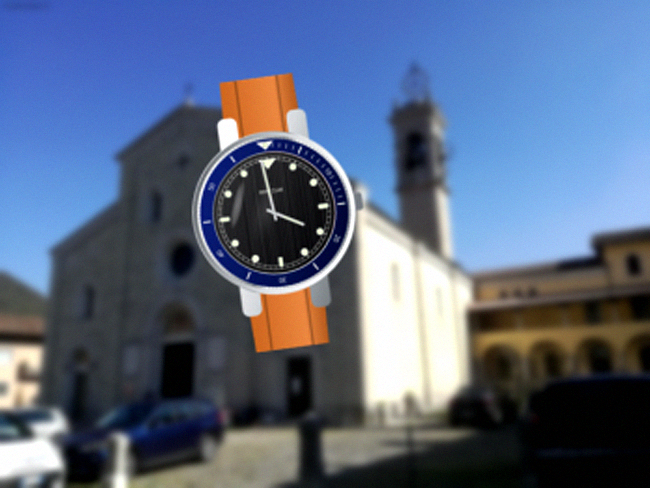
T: 3 h 59 min
